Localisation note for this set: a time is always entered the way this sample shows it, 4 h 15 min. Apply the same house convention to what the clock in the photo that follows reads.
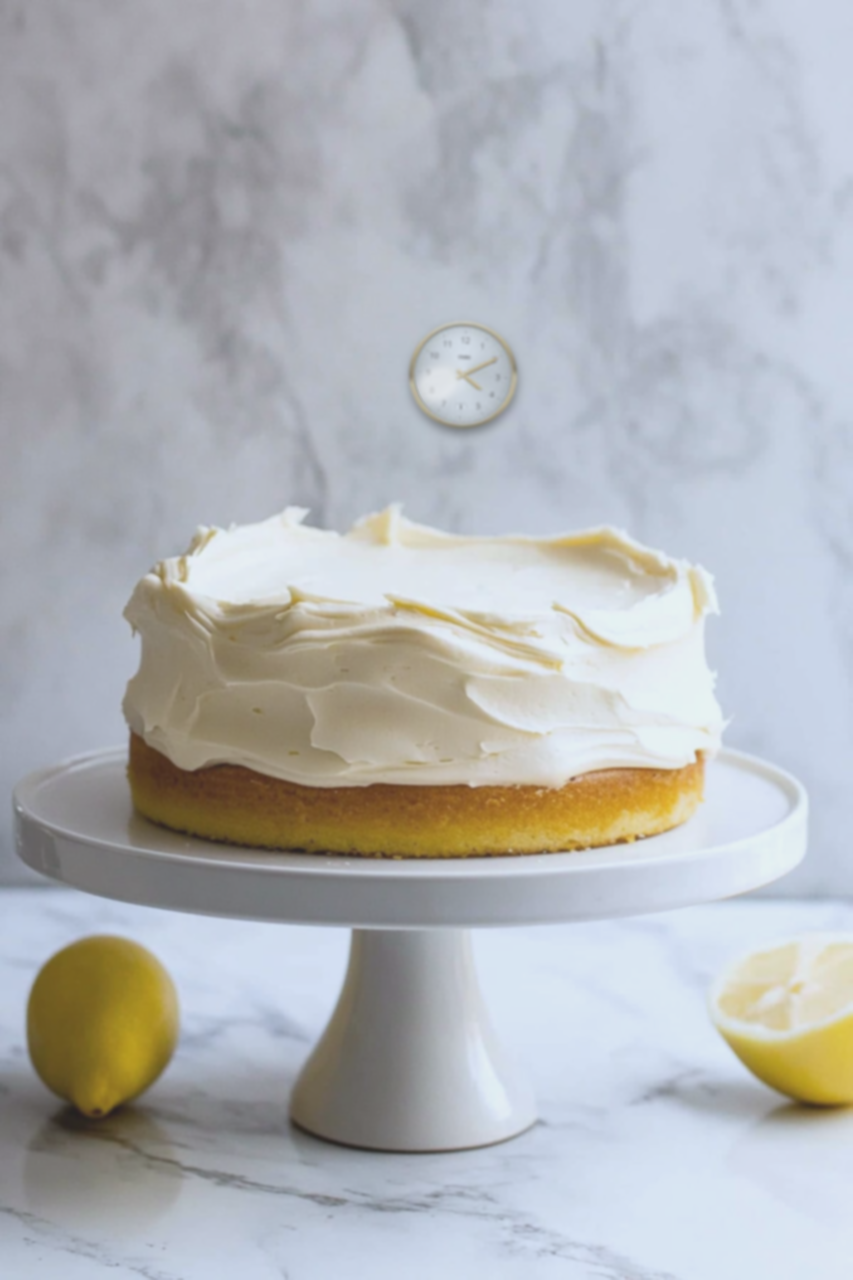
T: 4 h 10 min
